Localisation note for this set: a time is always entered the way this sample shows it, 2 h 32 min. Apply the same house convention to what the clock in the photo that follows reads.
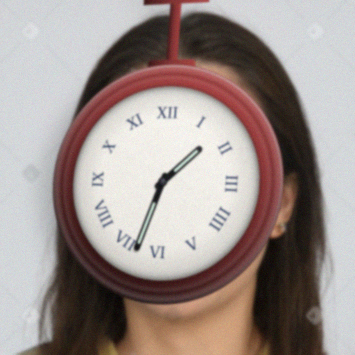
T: 1 h 33 min
